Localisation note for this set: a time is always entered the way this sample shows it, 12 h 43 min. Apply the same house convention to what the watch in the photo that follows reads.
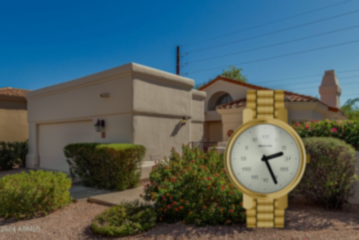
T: 2 h 26 min
